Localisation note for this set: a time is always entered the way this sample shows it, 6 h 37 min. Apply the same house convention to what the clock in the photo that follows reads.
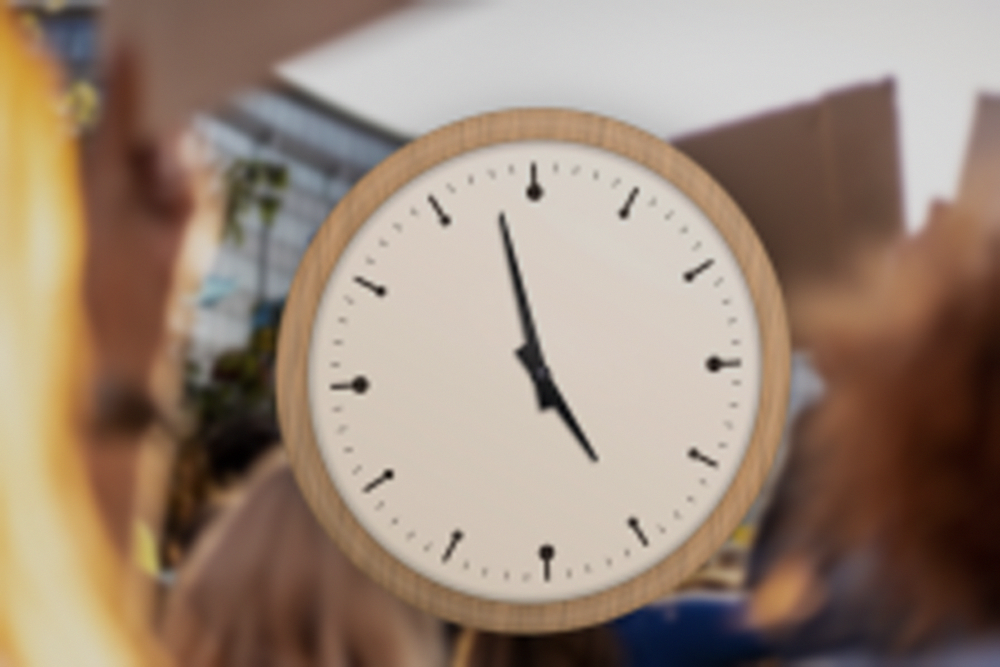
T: 4 h 58 min
